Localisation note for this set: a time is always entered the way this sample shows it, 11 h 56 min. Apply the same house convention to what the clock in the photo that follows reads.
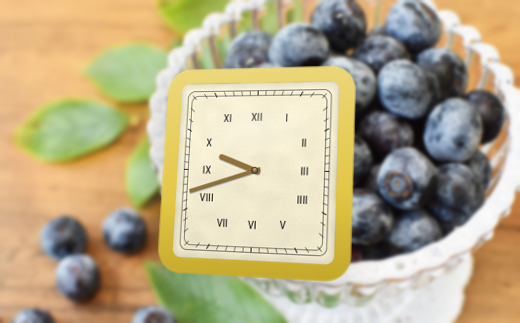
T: 9 h 42 min
